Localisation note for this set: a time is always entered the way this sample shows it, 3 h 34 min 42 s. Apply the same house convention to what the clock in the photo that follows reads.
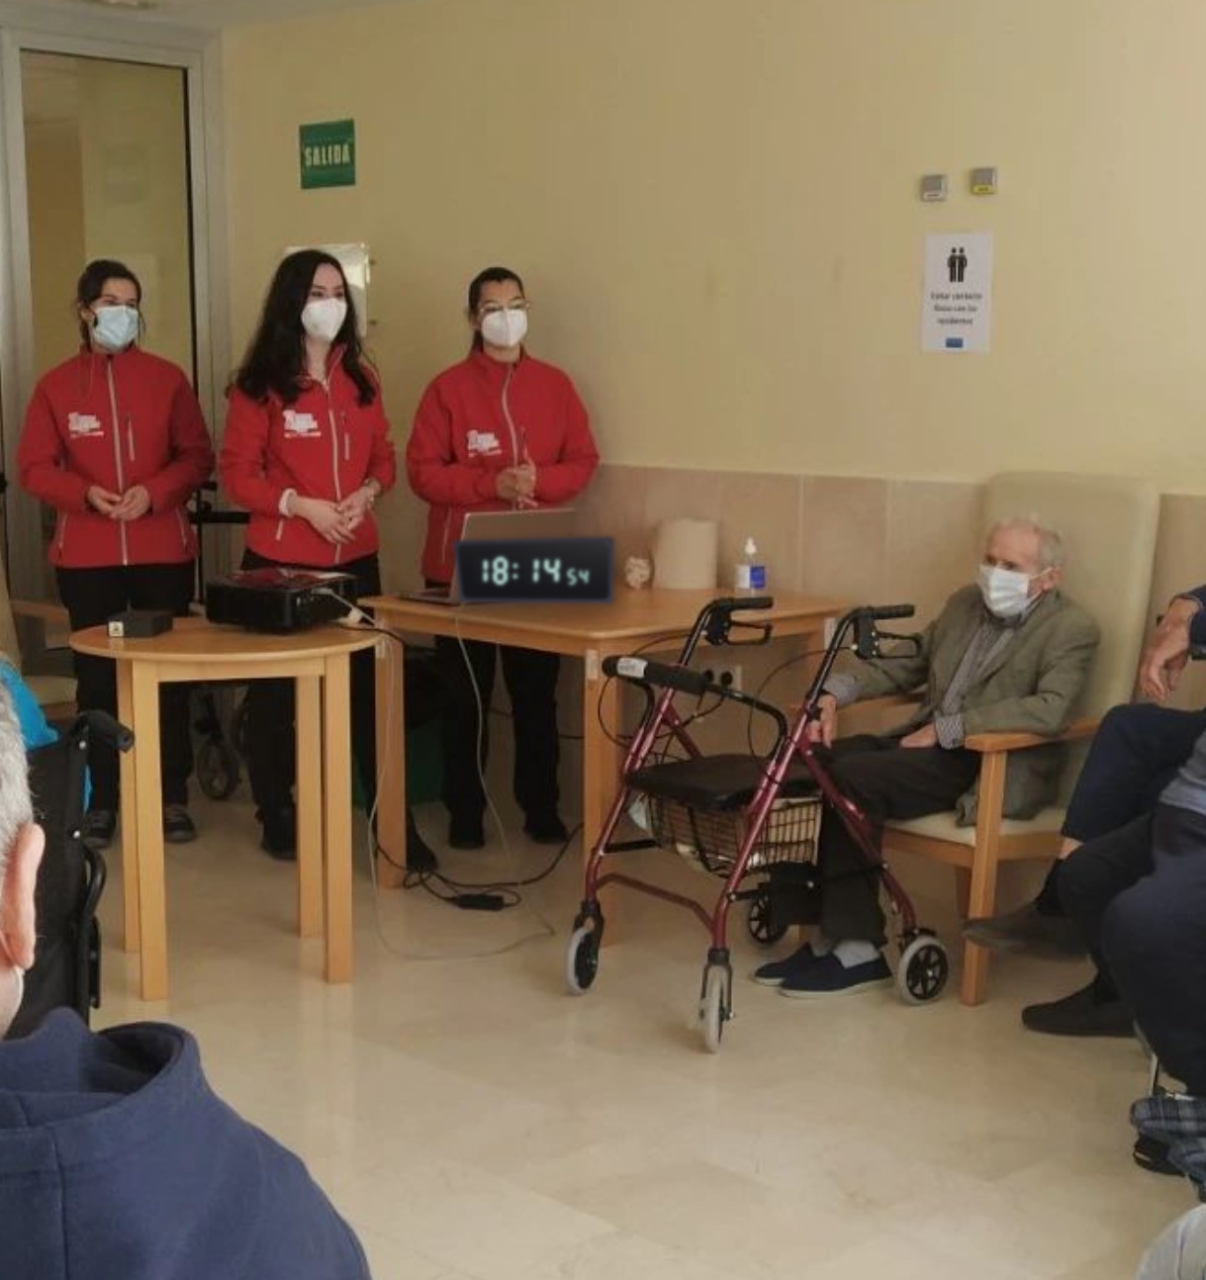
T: 18 h 14 min 54 s
